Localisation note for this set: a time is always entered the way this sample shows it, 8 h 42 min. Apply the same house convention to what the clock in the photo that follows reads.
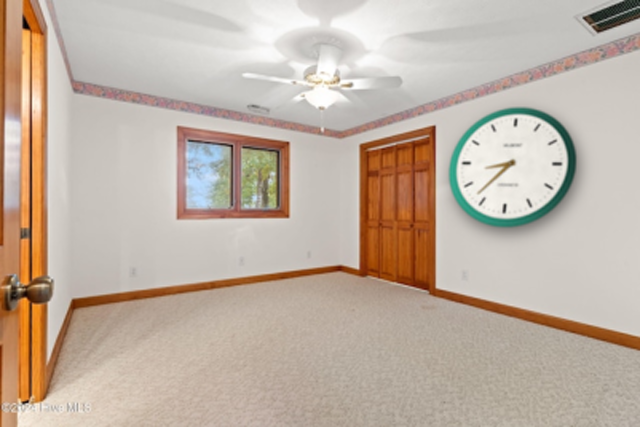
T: 8 h 37 min
